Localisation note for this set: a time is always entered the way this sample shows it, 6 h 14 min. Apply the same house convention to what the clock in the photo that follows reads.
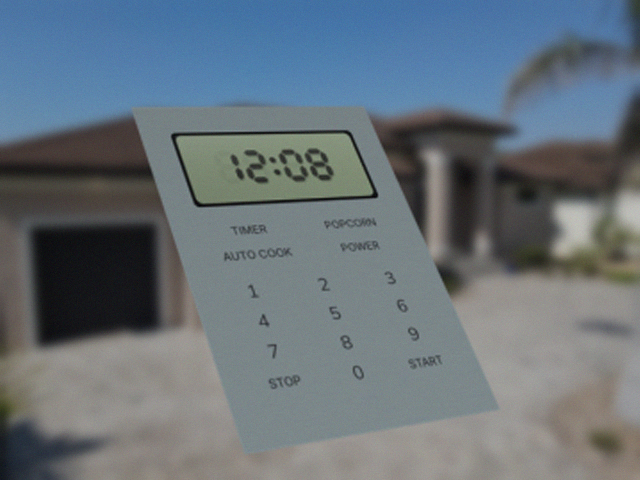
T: 12 h 08 min
